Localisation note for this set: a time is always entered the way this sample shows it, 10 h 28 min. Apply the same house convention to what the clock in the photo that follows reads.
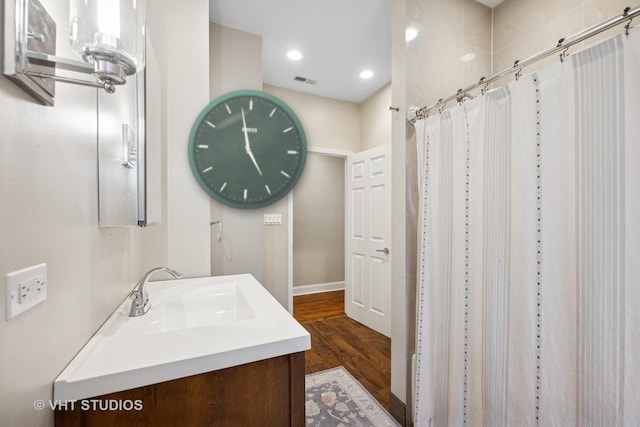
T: 4 h 58 min
